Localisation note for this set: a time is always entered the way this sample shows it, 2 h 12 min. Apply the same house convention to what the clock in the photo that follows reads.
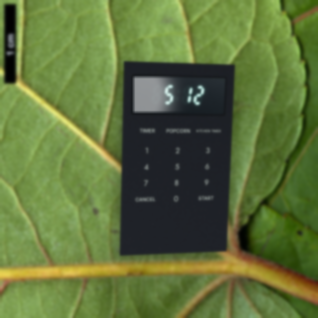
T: 5 h 12 min
